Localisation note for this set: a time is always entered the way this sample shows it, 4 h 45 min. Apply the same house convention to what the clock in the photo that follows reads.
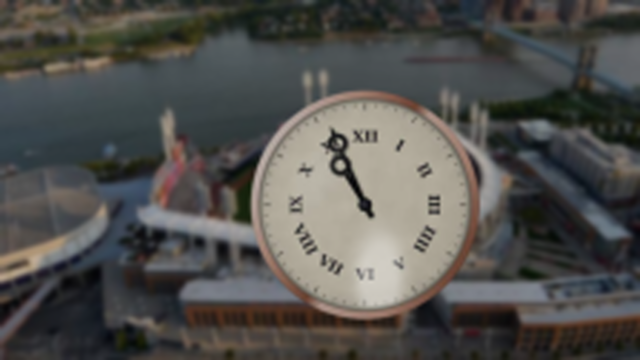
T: 10 h 56 min
